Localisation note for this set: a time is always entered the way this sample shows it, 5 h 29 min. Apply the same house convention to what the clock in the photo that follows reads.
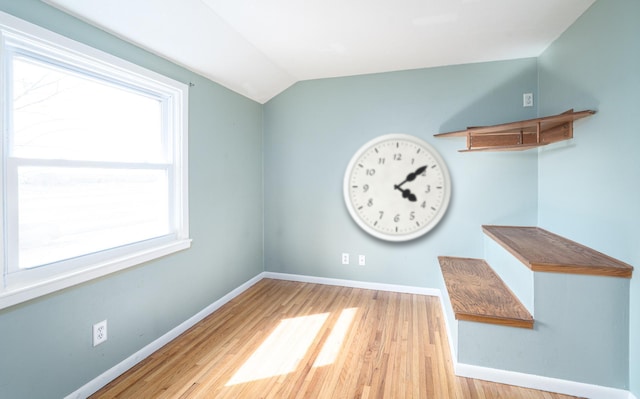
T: 4 h 09 min
